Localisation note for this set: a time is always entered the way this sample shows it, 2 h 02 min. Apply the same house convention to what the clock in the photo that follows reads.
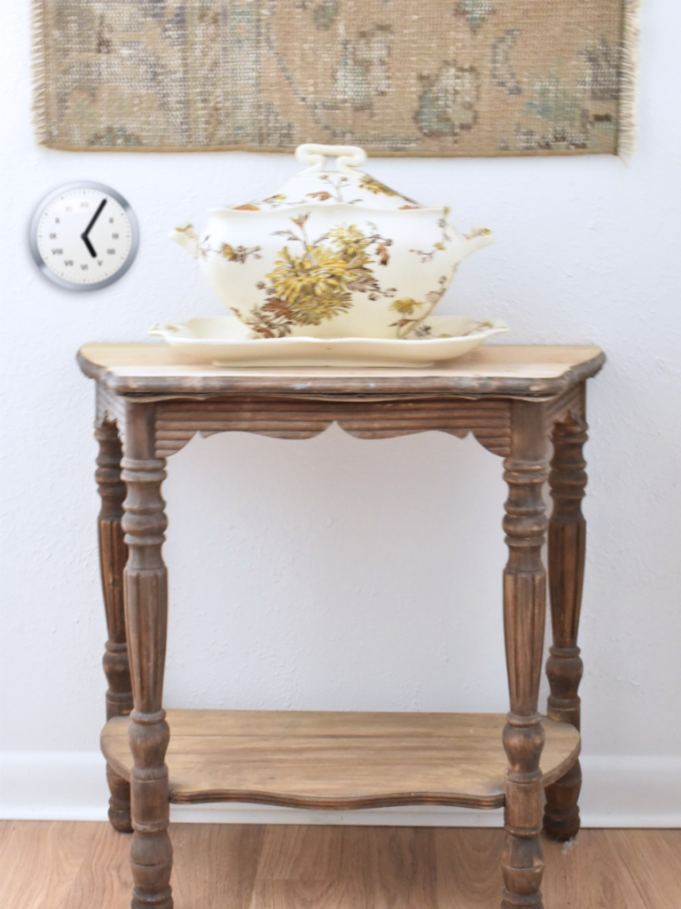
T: 5 h 05 min
